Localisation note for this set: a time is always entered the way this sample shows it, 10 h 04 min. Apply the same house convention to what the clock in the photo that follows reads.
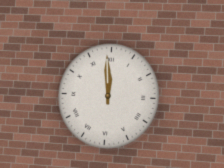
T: 11 h 59 min
